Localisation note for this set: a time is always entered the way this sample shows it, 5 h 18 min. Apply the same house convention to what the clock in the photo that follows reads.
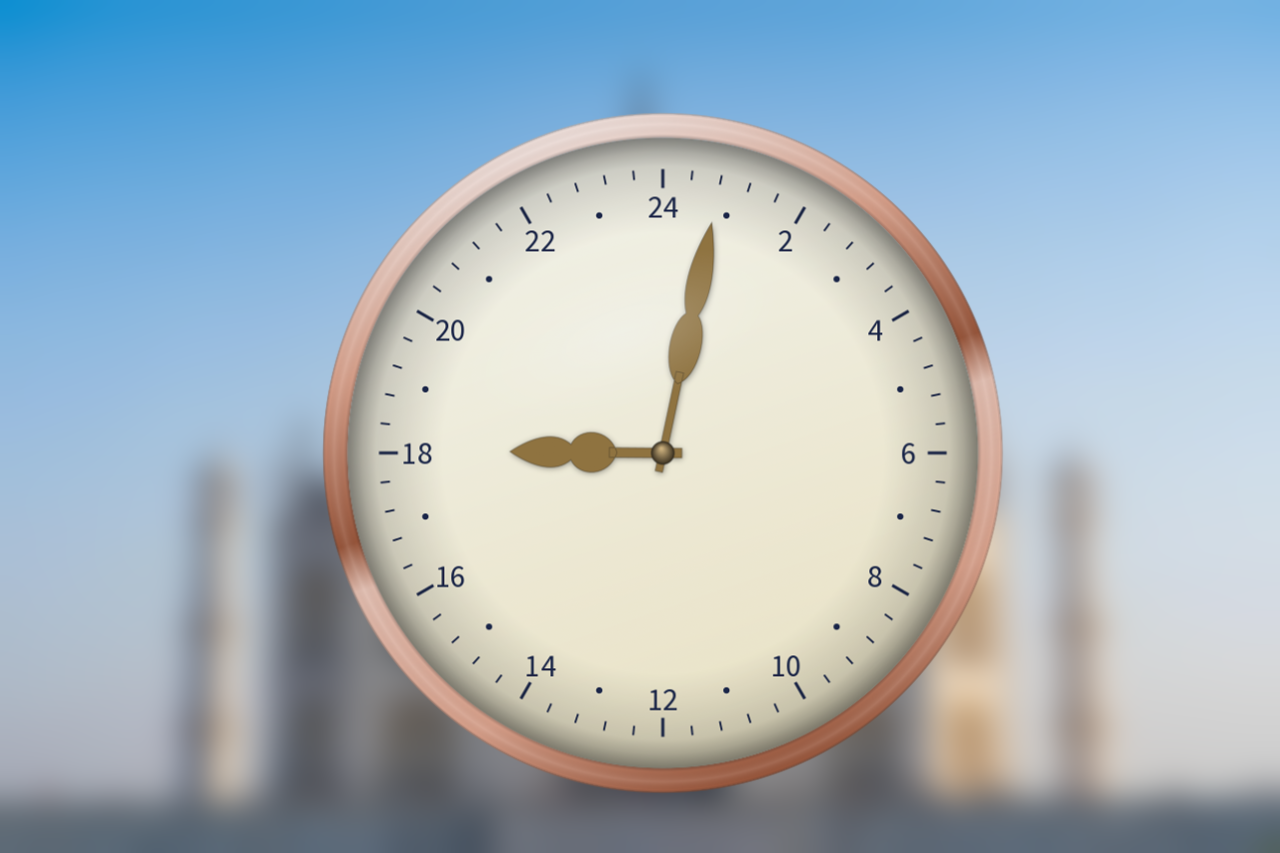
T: 18 h 02 min
